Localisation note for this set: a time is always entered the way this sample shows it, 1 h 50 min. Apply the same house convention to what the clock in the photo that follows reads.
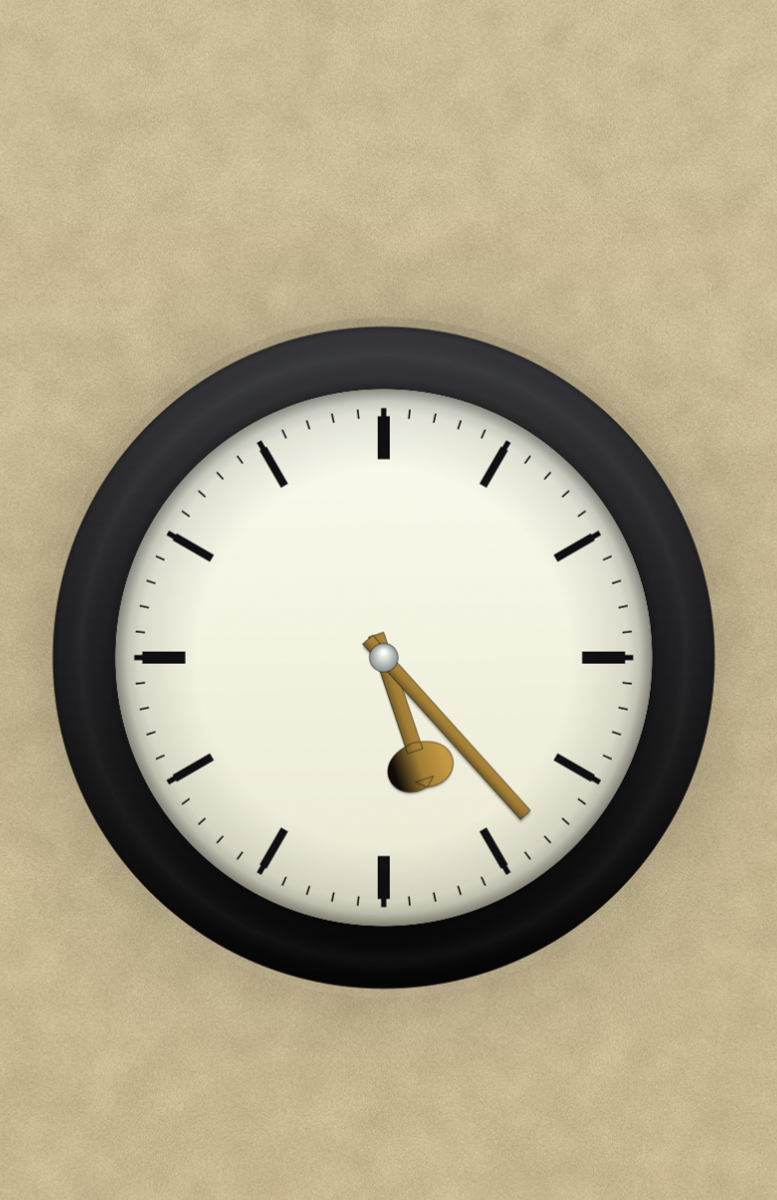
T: 5 h 23 min
